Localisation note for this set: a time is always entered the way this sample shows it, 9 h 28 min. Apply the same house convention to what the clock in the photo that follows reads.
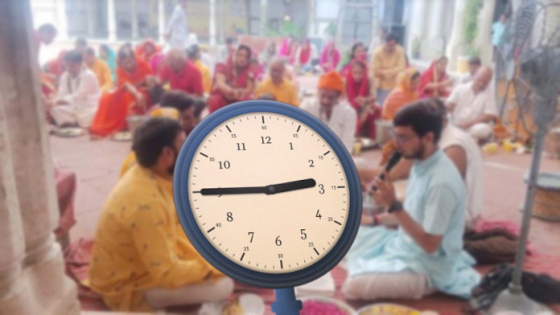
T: 2 h 45 min
